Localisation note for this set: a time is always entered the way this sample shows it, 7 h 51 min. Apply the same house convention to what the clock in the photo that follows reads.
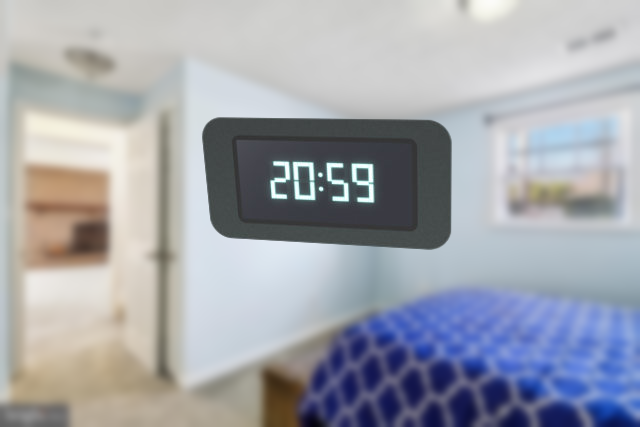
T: 20 h 59 min
